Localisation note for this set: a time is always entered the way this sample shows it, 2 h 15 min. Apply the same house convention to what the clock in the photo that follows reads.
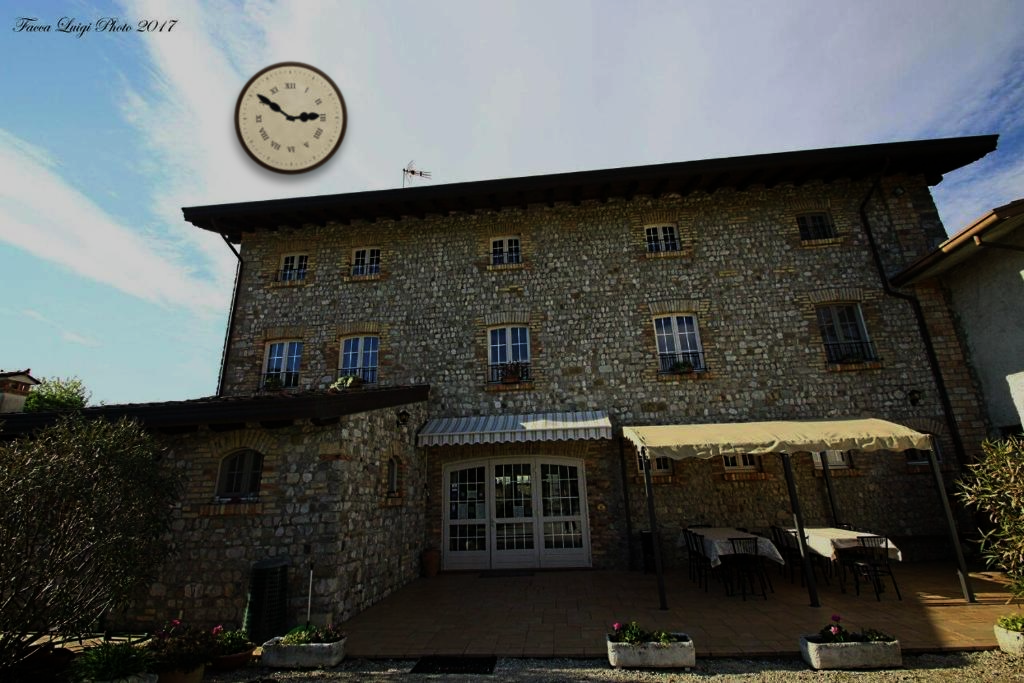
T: 2 h 51 min
